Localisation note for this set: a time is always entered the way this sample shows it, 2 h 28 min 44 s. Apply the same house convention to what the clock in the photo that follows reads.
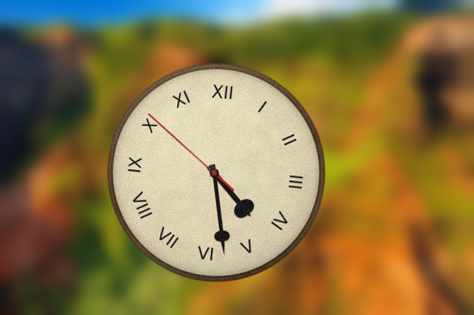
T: 4 h 27 min 51 s
